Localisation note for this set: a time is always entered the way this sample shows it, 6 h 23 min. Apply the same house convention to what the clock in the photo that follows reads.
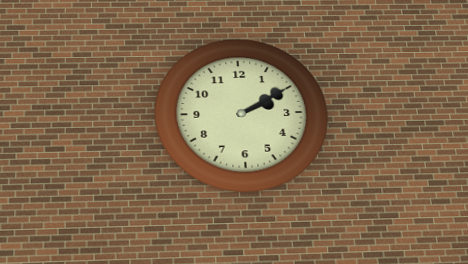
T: 2 h 10 min
